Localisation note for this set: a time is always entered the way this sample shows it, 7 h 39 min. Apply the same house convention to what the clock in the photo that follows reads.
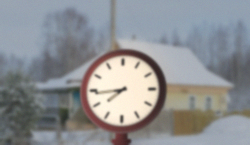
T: 7 h 44 min
